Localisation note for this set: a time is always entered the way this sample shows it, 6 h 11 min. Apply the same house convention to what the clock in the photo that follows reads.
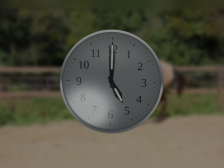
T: 5 h 00 min
